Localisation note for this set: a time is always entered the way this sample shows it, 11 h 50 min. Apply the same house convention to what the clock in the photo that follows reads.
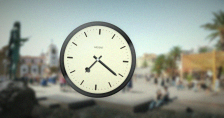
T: 7 h 21 min
